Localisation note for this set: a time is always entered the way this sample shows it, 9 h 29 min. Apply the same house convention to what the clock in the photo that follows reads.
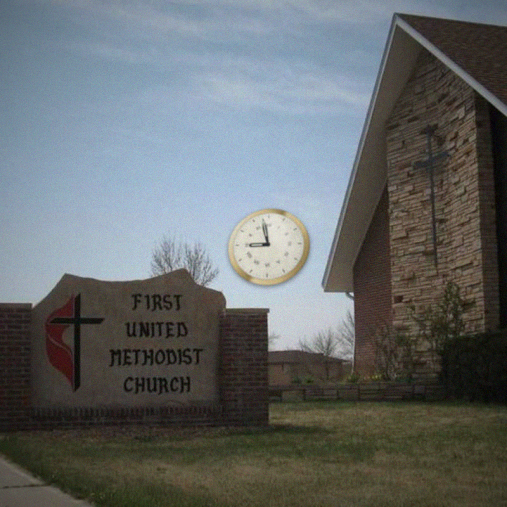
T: 8 h 58 min
